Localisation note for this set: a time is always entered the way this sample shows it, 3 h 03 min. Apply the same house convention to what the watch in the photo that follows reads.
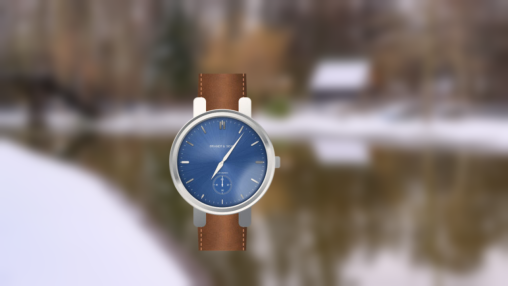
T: 7 h 06 min
